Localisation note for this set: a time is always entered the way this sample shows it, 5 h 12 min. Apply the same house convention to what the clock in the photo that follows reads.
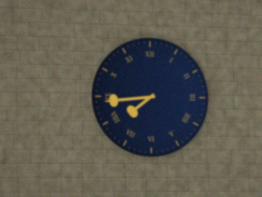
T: 7 h 44 min
